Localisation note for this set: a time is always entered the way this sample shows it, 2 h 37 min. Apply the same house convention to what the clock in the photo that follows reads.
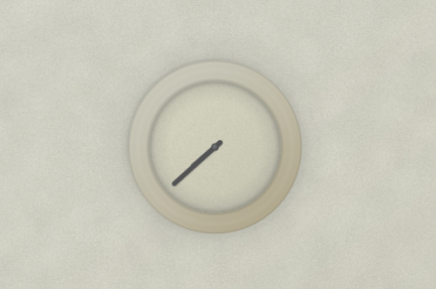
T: 7 h 38 min
